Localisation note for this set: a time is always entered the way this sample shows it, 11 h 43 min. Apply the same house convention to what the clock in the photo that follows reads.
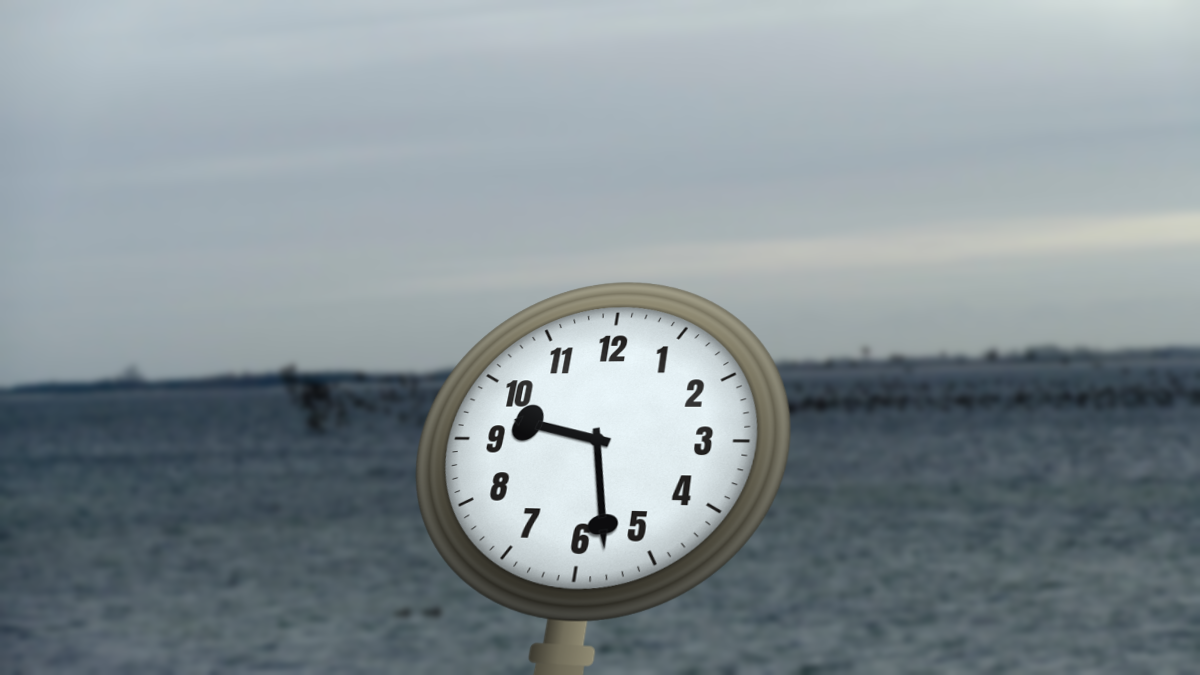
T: 9 h 28 min
